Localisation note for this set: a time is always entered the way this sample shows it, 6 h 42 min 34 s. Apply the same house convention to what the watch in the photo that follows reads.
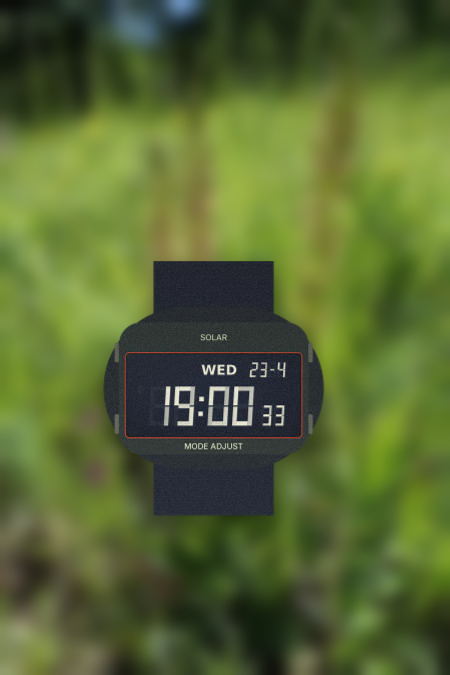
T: 19 h 00 min 33 s
